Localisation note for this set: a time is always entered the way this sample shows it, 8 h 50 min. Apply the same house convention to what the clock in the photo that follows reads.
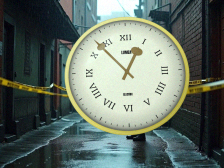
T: 12 h 53 min
